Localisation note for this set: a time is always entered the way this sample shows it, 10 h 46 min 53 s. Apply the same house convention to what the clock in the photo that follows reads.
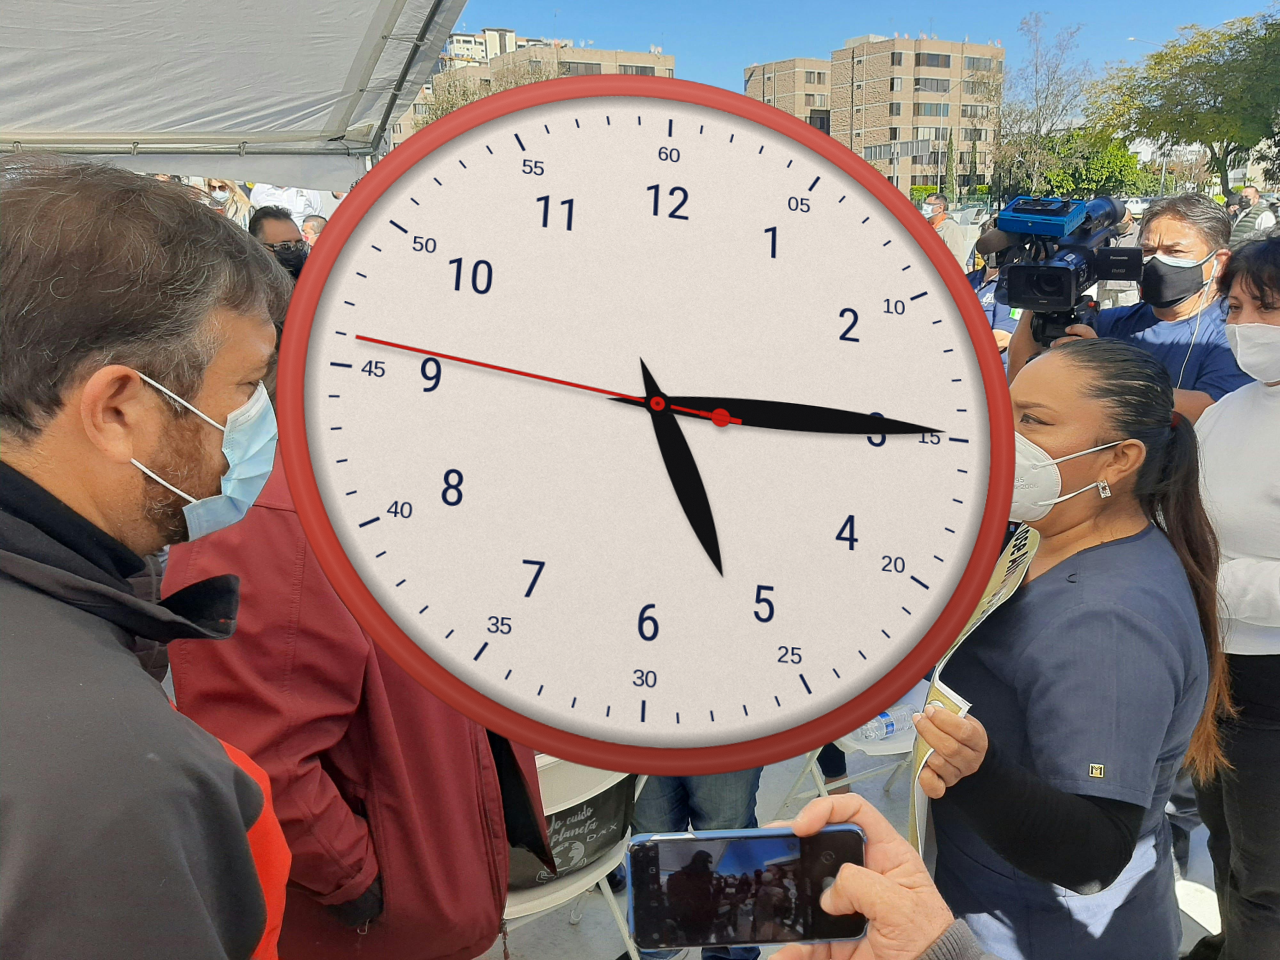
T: 5 h 14 min 46 s
